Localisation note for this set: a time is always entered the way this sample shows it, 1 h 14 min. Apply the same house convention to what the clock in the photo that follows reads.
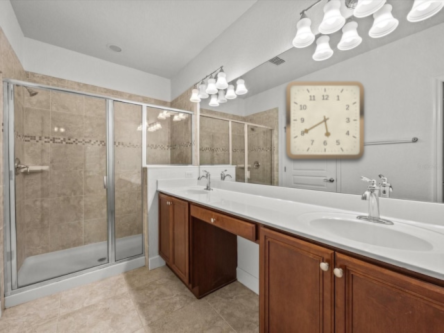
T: 5 h 40 min
